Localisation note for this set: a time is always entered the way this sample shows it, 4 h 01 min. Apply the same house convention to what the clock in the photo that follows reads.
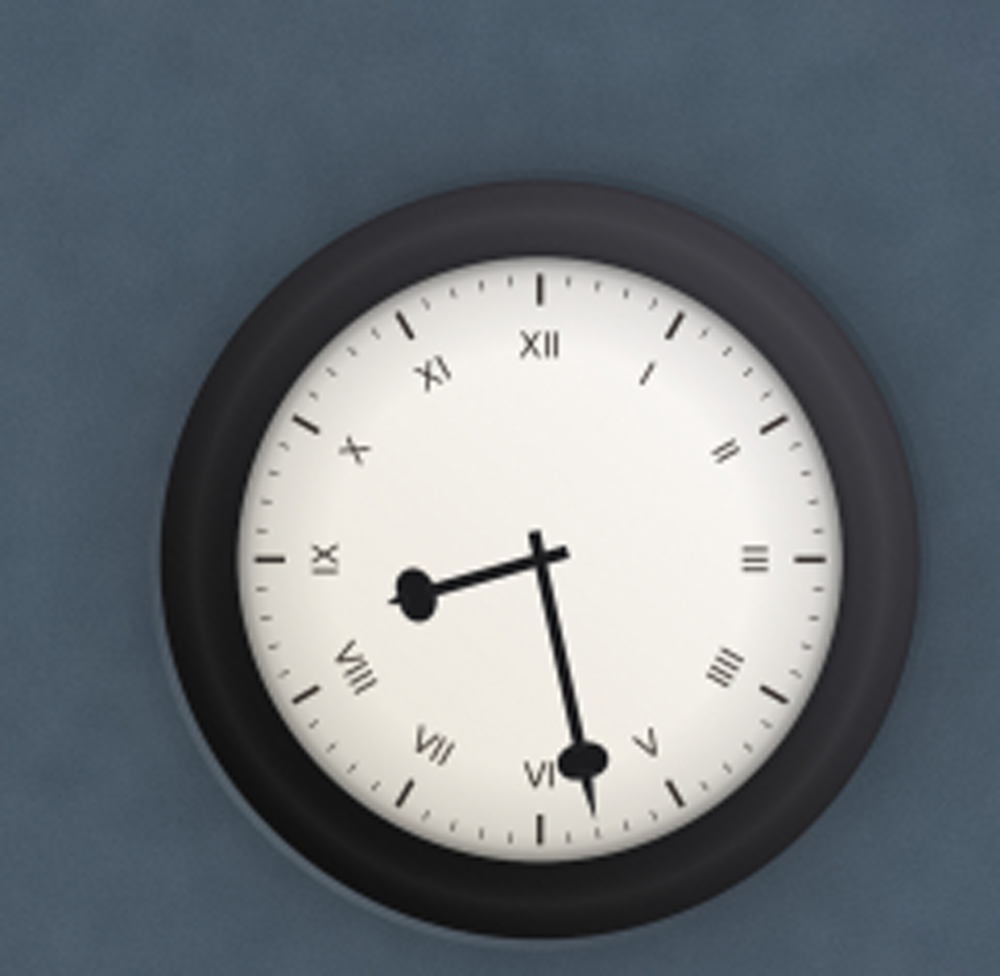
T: 8 h 28 min
